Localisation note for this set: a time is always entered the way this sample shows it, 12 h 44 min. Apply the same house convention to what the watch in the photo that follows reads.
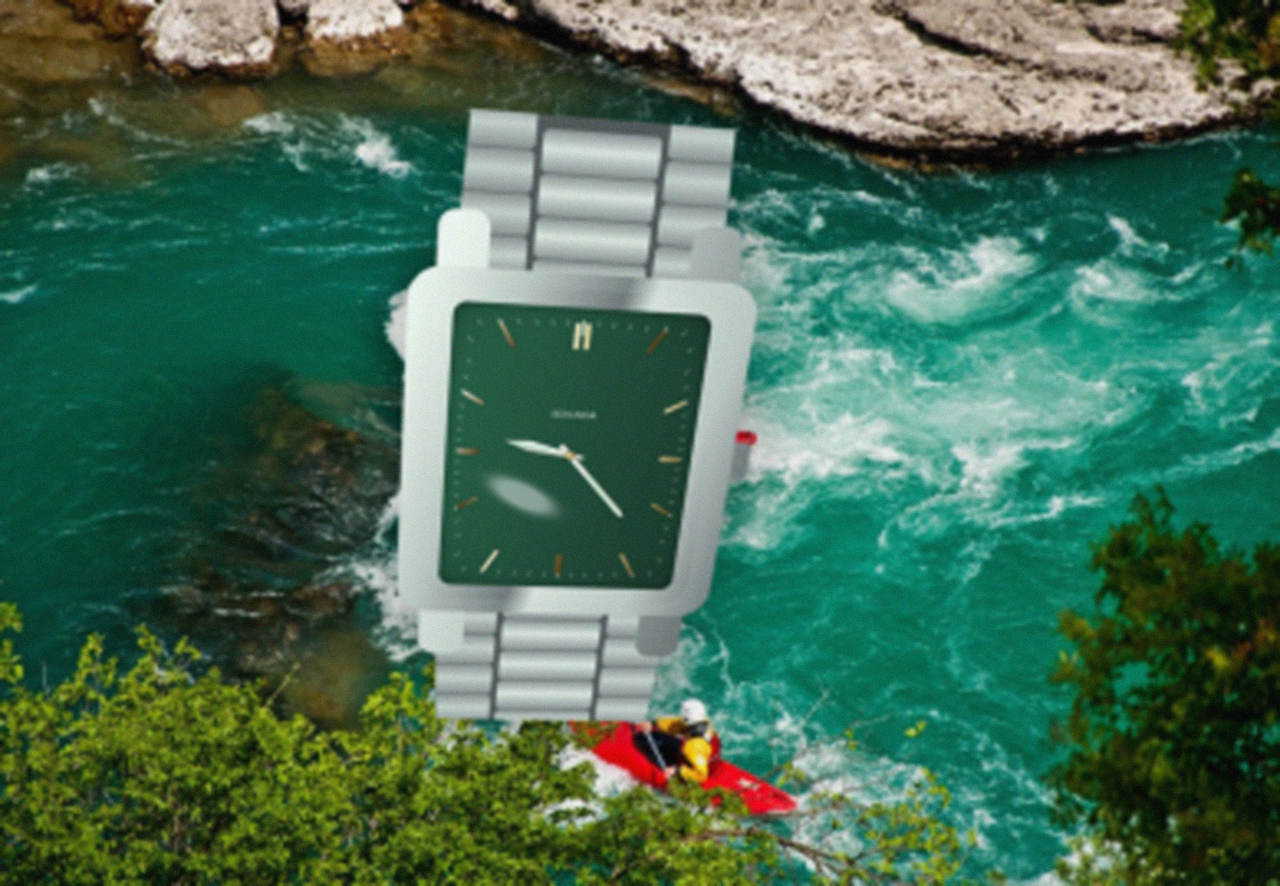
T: 9 h 23 min
